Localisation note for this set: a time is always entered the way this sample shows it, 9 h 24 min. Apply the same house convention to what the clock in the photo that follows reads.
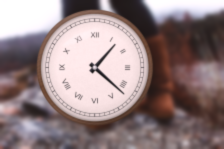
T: 1 h 22 min
